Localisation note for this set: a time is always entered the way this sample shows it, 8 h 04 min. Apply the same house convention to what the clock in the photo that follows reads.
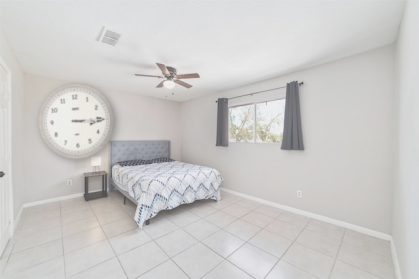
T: 3 h 15 min
